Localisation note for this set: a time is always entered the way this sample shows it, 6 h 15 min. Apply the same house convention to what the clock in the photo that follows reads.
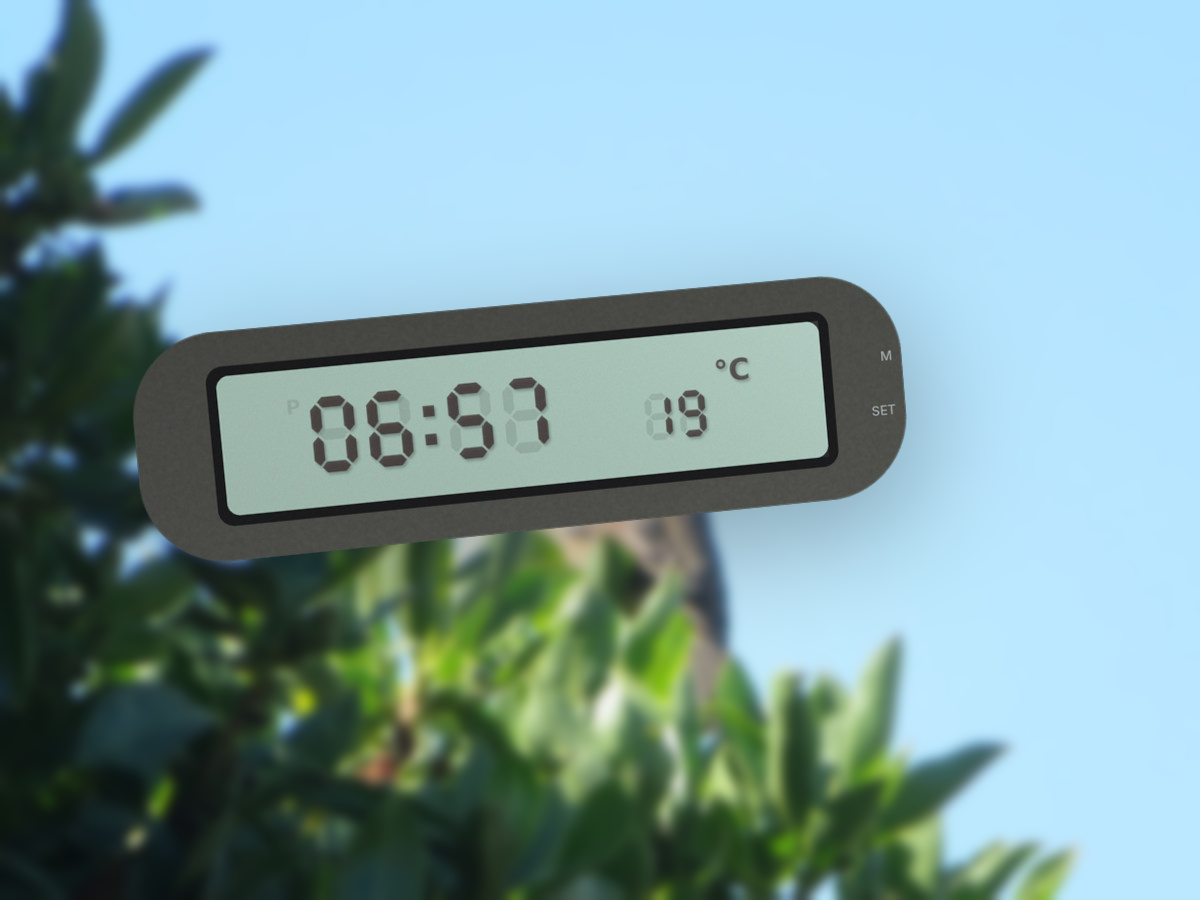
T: 6 h 57 min
